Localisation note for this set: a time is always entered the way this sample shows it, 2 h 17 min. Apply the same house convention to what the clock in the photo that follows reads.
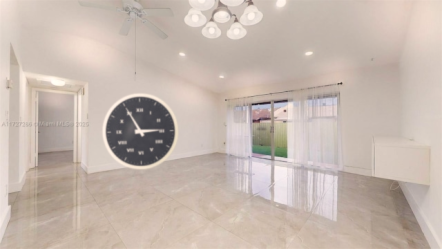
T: 2 h 55 min
